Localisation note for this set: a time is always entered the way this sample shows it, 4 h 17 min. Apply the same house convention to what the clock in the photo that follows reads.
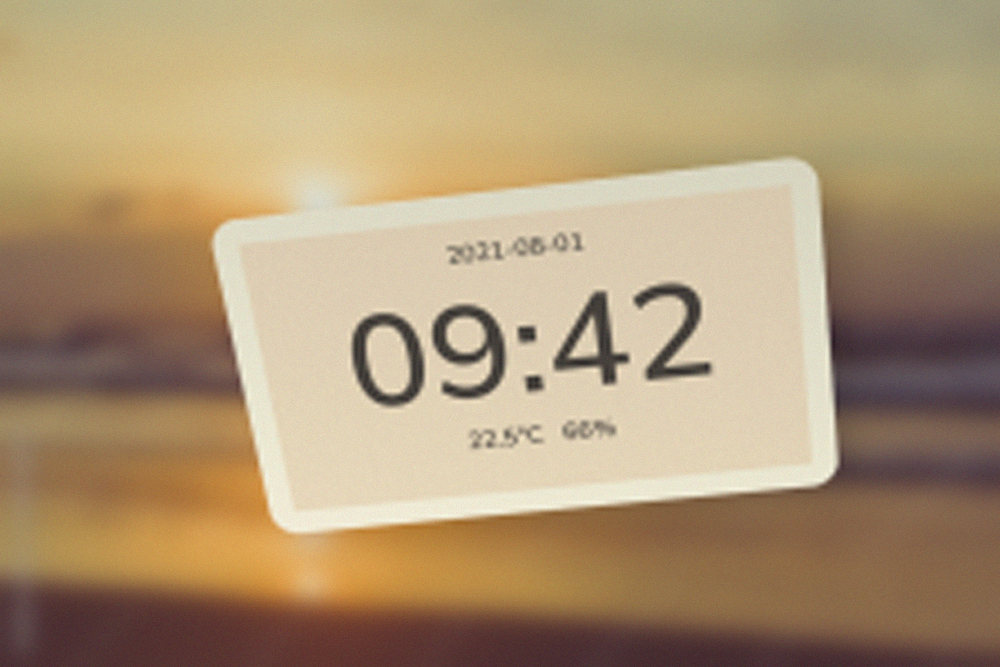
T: 9 h 42 min
